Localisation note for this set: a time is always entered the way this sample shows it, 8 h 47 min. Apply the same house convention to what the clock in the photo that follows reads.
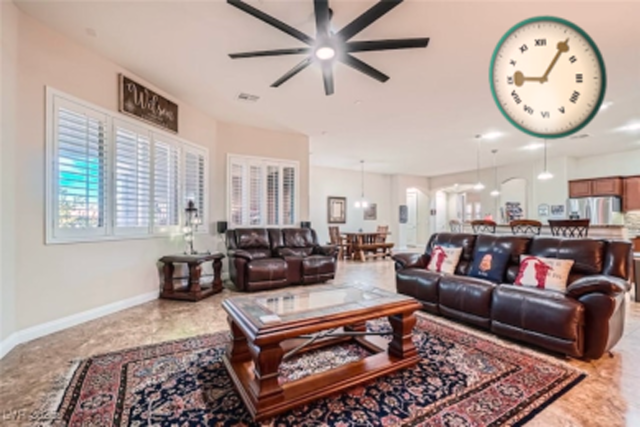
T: 9 h 06 min
